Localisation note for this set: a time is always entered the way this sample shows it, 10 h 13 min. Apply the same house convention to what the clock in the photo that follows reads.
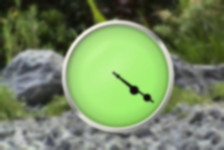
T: 4 h 21 min
